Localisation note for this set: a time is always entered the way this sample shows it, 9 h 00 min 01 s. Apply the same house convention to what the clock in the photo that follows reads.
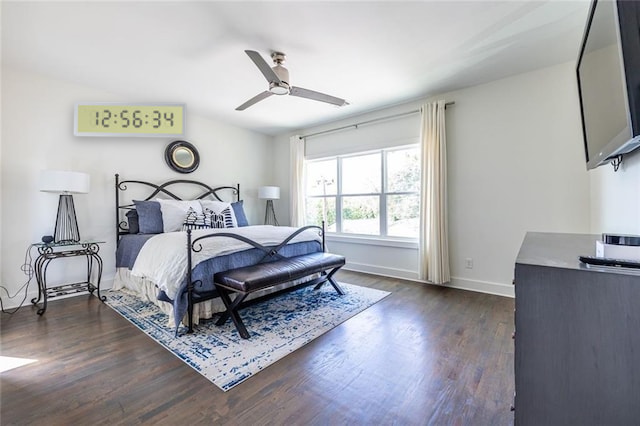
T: 12 h 56 min 34 s
